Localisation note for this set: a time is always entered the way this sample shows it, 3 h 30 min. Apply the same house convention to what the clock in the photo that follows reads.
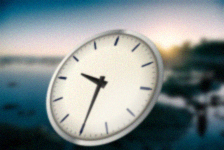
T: 9 h 30 min
